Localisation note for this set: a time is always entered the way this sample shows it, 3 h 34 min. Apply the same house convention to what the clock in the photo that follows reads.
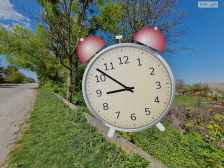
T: 8 h 52 min
